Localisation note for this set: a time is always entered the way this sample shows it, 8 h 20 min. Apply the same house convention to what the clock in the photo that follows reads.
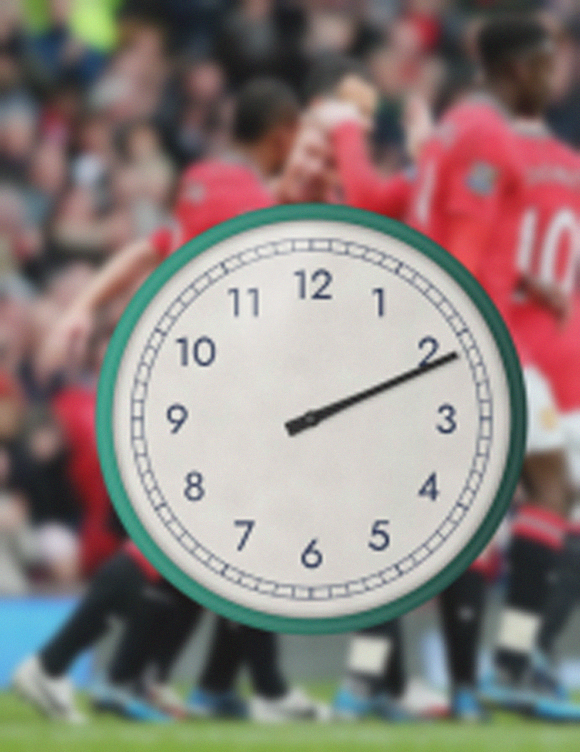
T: 2 h 11 min
